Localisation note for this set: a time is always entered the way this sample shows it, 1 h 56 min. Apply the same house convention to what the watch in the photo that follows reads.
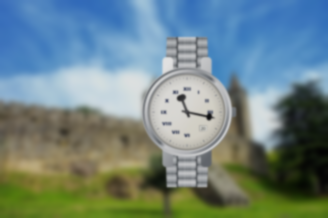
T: 11 h 17 min
